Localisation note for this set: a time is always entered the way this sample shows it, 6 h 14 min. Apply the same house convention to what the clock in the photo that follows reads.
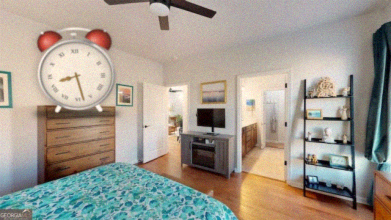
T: 8 h 28 min
